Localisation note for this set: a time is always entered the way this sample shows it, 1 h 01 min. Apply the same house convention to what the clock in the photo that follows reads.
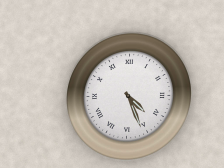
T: 4 h 26 min
